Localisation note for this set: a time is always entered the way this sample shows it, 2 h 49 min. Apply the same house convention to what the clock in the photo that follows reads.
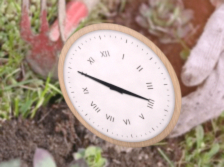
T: 3 h 50 min
